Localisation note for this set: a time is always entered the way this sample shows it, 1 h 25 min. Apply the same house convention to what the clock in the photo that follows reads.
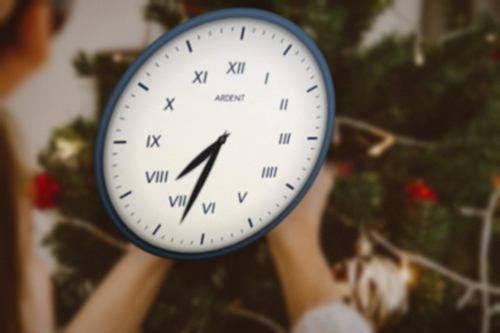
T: 7 h 33 min
